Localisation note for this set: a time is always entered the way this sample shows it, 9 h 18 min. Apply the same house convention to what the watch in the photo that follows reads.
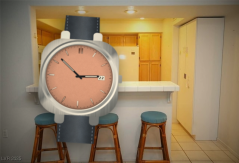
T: 2 h 52 min
